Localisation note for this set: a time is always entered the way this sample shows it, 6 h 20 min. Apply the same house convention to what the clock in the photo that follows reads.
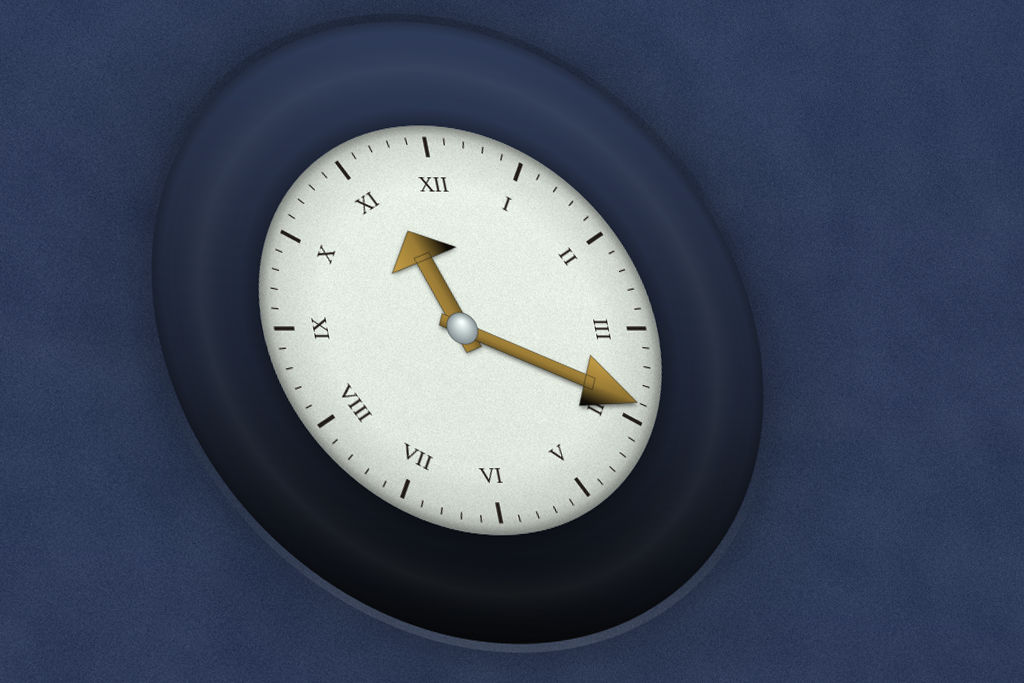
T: 11 h 19 min
